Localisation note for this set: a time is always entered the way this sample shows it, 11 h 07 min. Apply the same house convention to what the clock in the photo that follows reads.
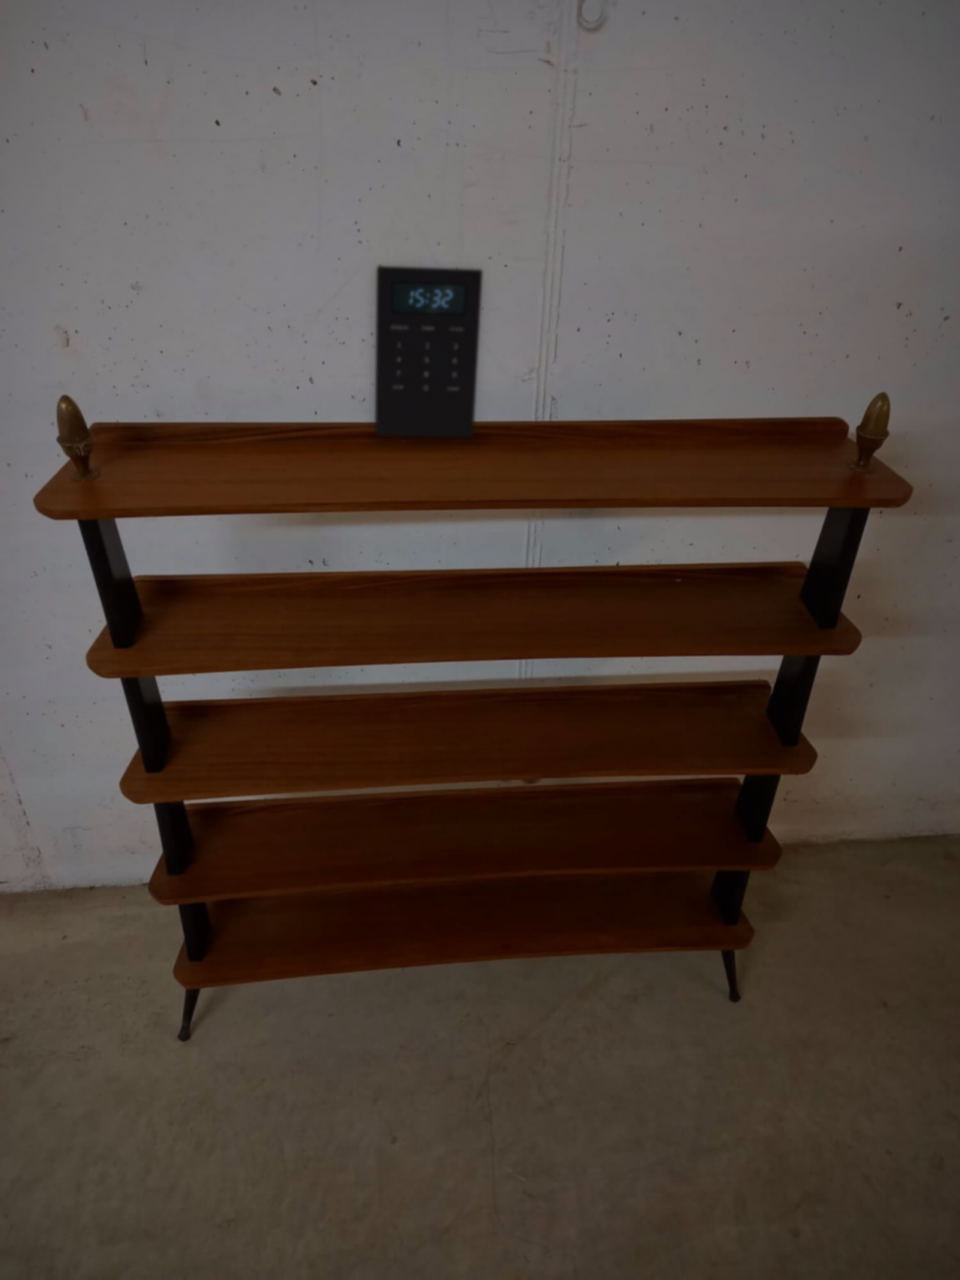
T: 15 h 32 min
